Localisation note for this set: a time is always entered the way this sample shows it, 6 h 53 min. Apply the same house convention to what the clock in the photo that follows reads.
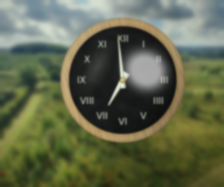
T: 6 h 59 min
